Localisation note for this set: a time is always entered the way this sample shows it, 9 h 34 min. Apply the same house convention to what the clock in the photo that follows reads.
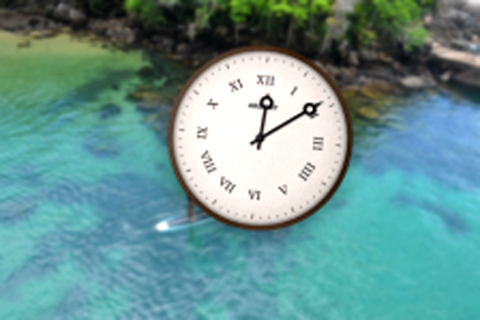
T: 12 h 09 min
